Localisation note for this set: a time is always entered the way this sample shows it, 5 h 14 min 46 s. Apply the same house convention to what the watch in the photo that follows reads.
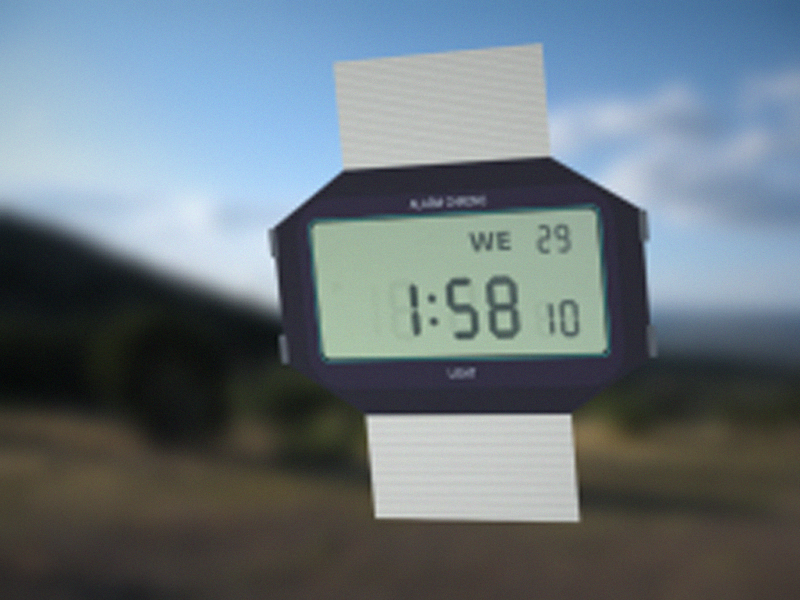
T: 1 h 58 min 10 s
